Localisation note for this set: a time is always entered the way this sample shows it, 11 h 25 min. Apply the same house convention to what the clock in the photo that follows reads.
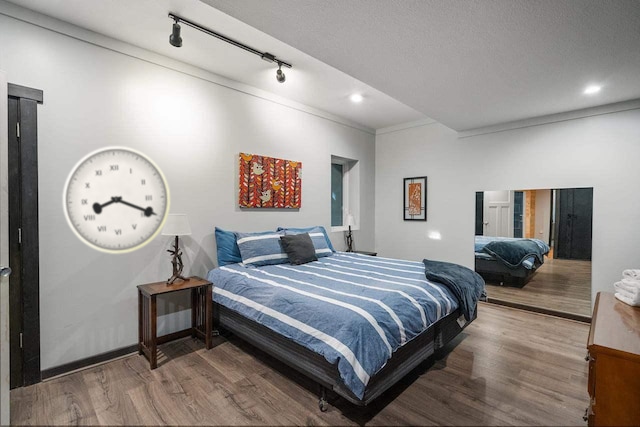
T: 8 h 19 min
